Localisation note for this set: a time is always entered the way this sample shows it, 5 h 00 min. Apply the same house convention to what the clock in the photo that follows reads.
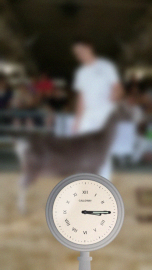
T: 3 h 15 min
